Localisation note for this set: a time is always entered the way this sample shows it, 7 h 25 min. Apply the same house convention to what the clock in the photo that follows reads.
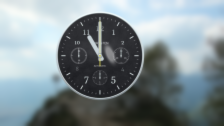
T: 11 h 00 min
